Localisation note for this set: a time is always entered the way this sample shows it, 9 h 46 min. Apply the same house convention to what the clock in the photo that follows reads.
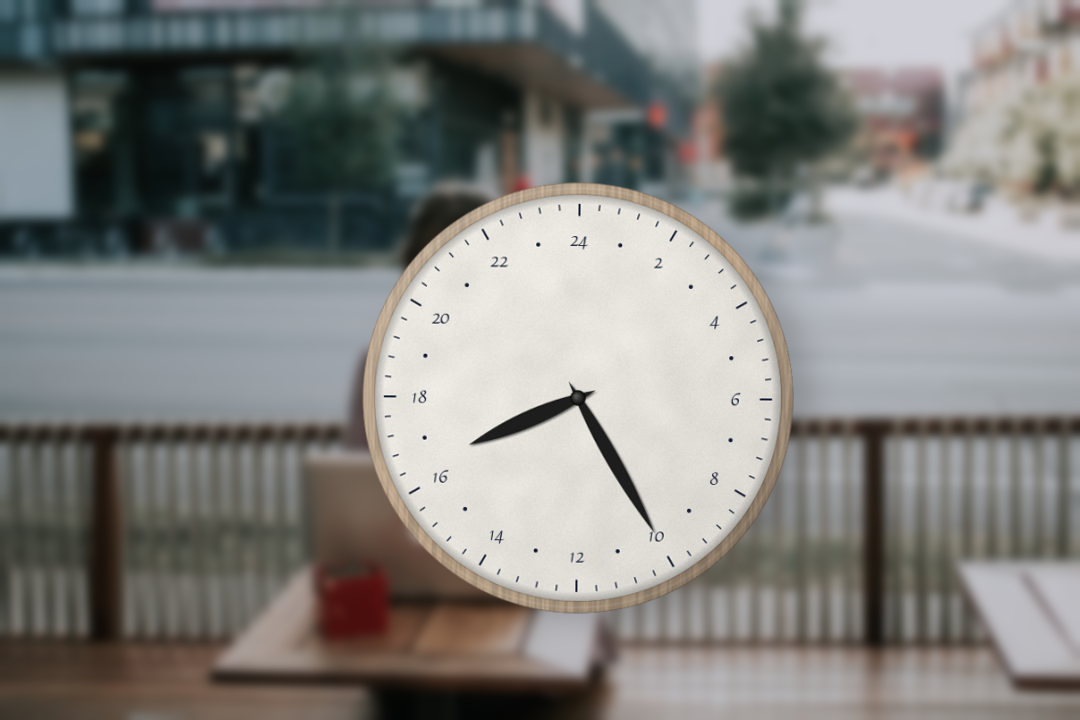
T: 16 h 25 min
